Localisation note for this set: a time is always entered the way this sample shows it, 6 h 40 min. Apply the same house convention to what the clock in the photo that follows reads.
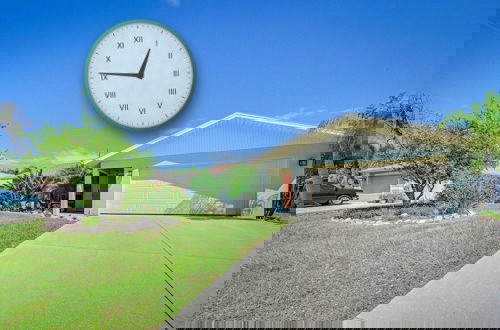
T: 12 h 46 min
